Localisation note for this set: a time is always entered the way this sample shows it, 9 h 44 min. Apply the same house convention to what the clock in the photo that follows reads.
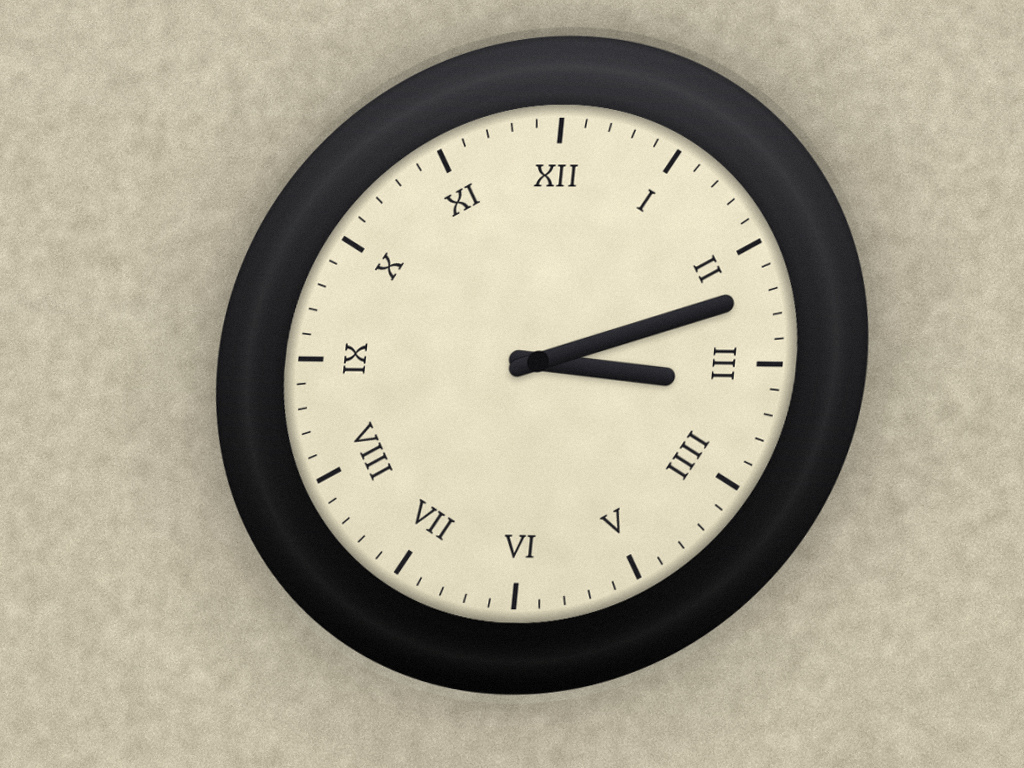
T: 3 h 12 min
